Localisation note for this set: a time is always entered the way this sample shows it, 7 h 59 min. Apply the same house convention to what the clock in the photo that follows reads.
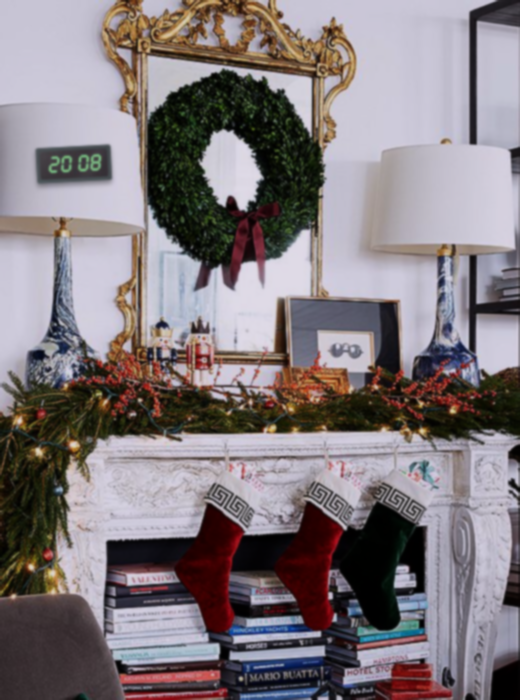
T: 20 h 08 min
